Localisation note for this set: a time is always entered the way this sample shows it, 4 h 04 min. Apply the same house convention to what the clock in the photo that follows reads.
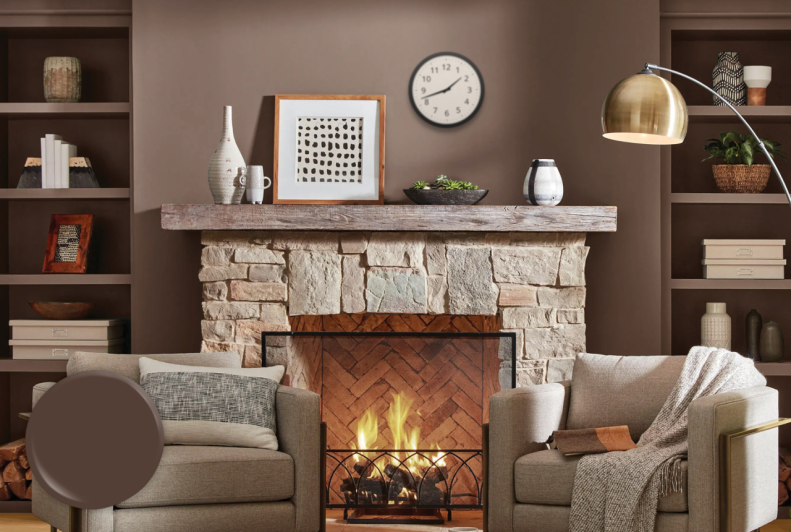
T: 1 h 42 min
